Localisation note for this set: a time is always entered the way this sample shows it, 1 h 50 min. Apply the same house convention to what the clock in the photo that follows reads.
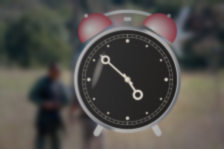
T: 4 h 52 min
